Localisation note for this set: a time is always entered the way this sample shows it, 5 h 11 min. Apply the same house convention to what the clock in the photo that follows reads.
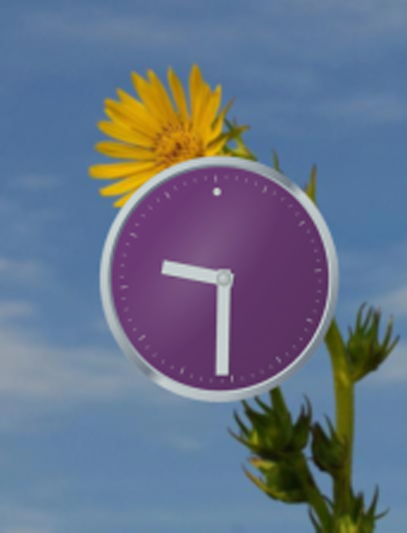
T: 9 h 31 min
